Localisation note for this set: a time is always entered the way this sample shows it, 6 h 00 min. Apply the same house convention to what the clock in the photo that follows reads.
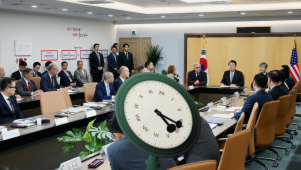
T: 4 h 17 min
